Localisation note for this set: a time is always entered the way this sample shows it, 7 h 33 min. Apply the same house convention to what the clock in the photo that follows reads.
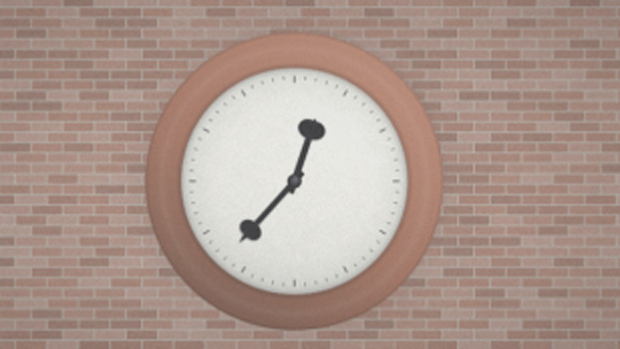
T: 12 h 37 min
